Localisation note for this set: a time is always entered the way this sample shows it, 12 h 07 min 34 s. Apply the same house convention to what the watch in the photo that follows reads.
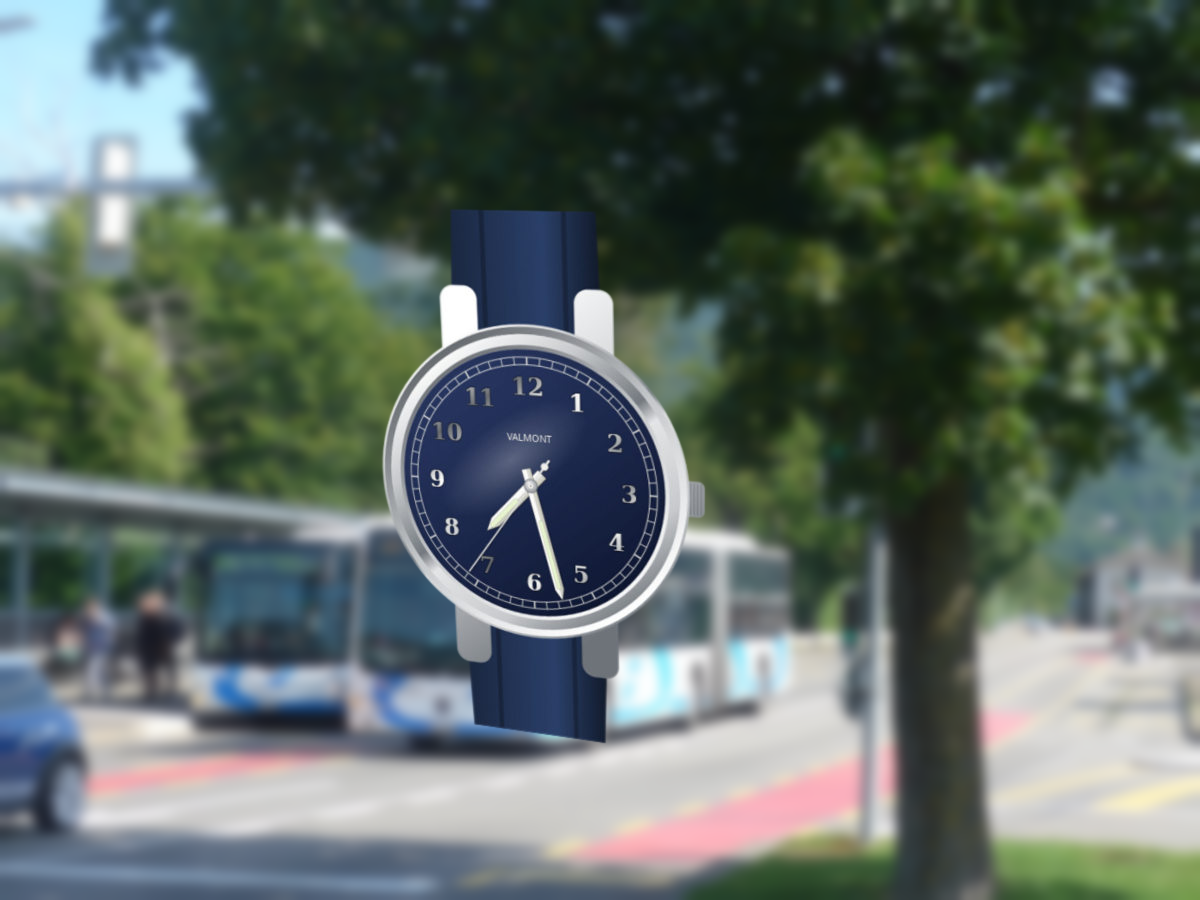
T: 7 h 27 min 36 s
